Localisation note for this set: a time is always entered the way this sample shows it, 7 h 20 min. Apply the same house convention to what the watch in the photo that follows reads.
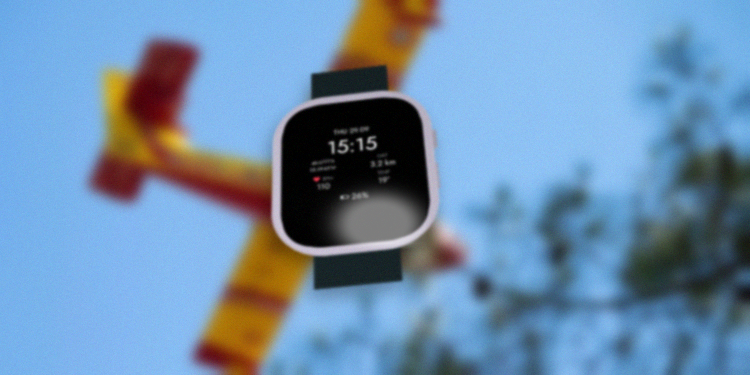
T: 15 h 15 min
